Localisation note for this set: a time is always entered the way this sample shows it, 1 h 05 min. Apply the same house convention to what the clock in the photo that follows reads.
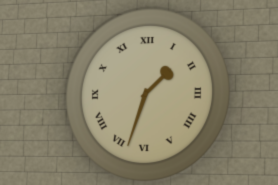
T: 1 h 33 min
